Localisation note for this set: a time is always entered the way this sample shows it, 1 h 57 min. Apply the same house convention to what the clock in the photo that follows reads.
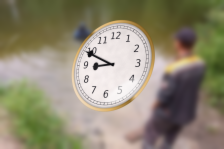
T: 8 h 49 min
